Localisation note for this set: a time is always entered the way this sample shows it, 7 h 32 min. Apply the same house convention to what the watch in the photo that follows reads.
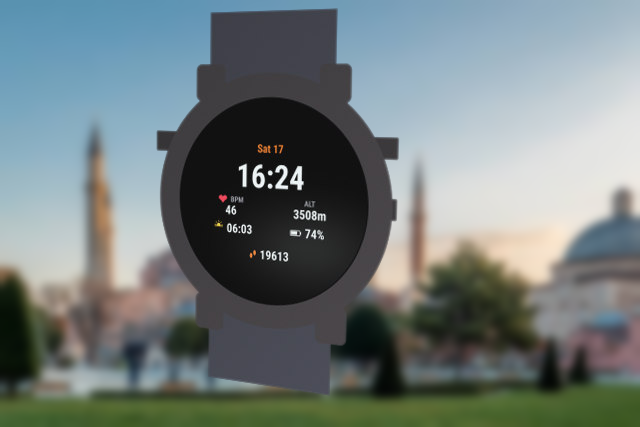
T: 16 h 24 min
